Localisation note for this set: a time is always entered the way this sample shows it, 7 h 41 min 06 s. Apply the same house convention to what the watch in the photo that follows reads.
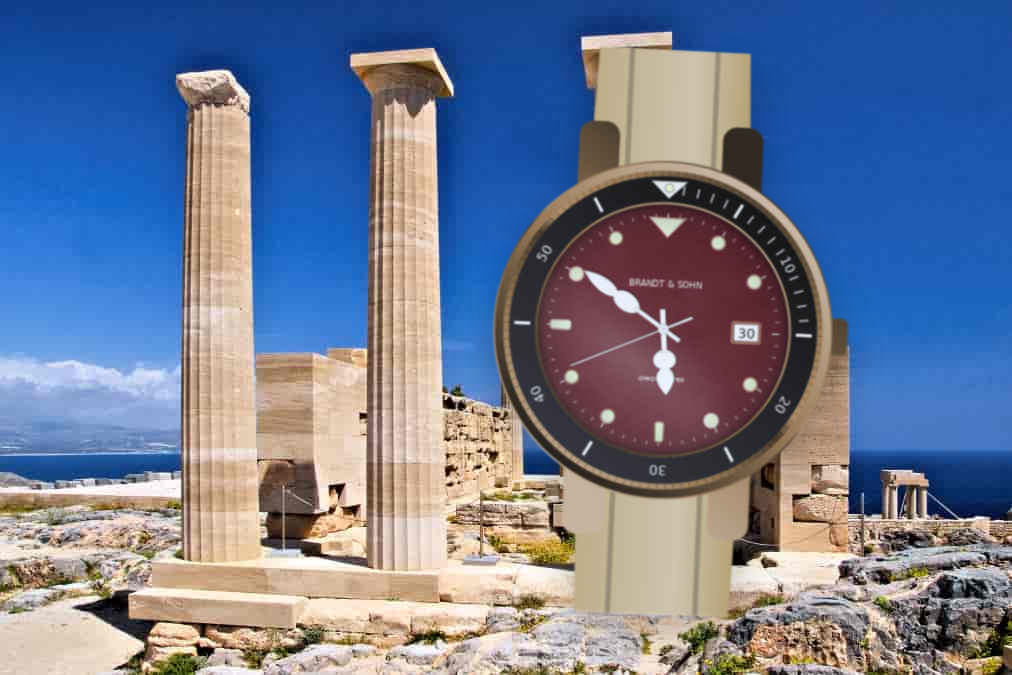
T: 5 h 50 min 41 s
